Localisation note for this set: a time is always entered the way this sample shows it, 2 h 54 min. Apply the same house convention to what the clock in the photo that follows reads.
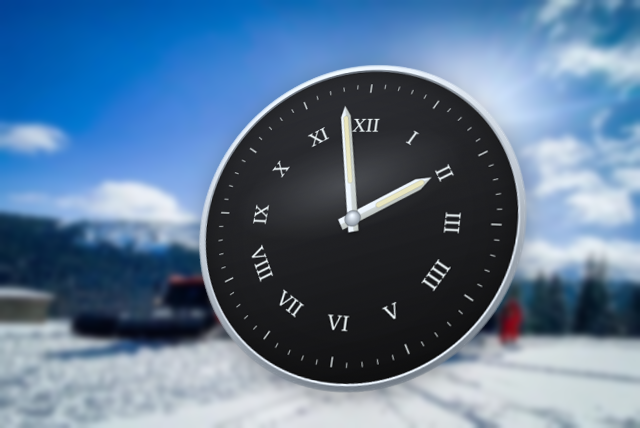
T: 1 h 58 min
